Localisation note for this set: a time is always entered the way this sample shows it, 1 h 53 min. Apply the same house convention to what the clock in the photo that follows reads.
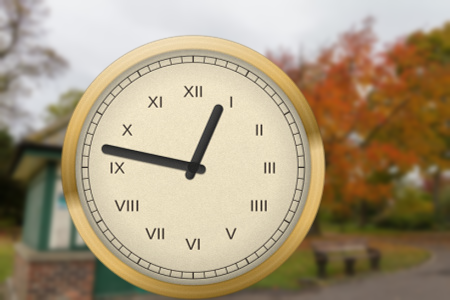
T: 12 h 47 min
